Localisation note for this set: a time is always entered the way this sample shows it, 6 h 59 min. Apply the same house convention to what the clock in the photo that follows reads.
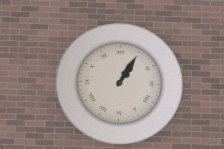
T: 1 h 05 min
